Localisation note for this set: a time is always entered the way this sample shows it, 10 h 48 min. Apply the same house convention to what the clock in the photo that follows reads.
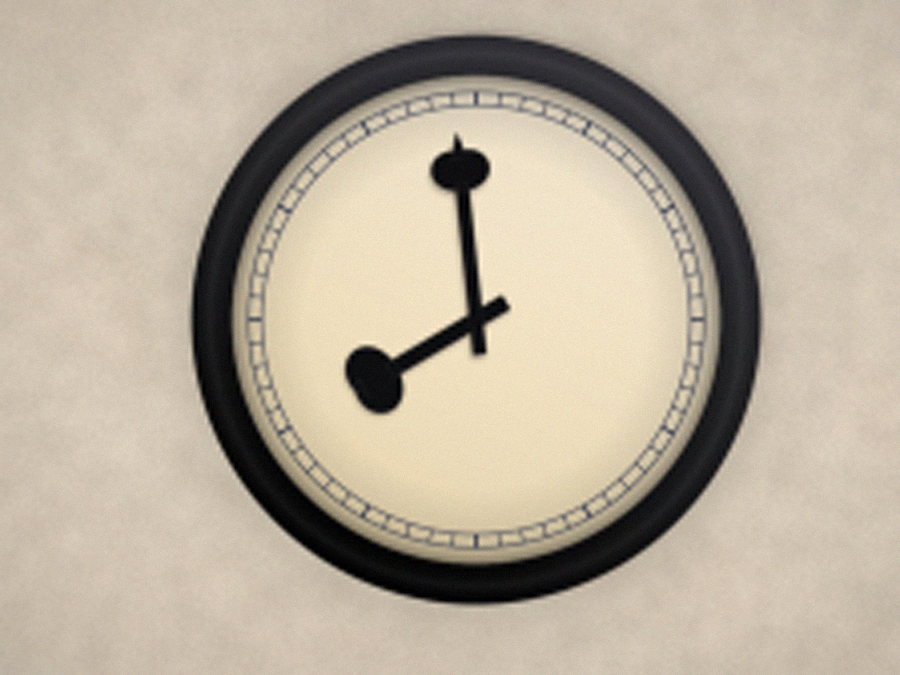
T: 7 h 59 min
